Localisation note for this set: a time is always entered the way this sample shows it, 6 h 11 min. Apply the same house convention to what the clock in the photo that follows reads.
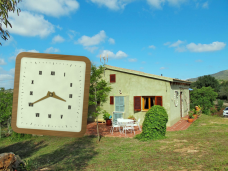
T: 3 h 40 min
